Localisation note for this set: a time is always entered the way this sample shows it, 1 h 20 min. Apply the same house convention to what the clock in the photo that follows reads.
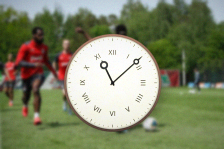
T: 11 h 08 min
